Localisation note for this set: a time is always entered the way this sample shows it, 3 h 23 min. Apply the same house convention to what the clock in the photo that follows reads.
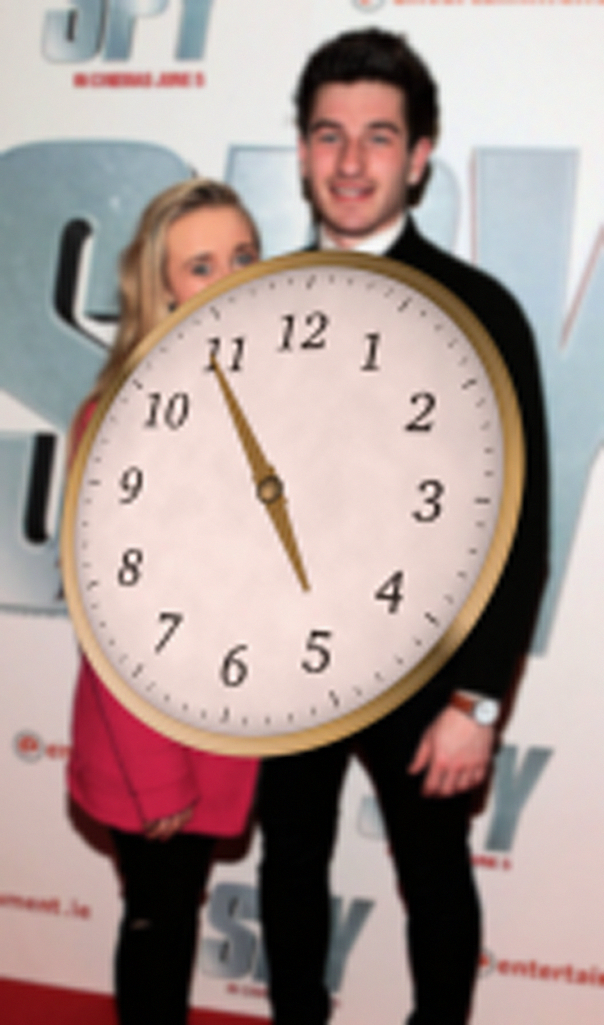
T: 4 h 54 min
